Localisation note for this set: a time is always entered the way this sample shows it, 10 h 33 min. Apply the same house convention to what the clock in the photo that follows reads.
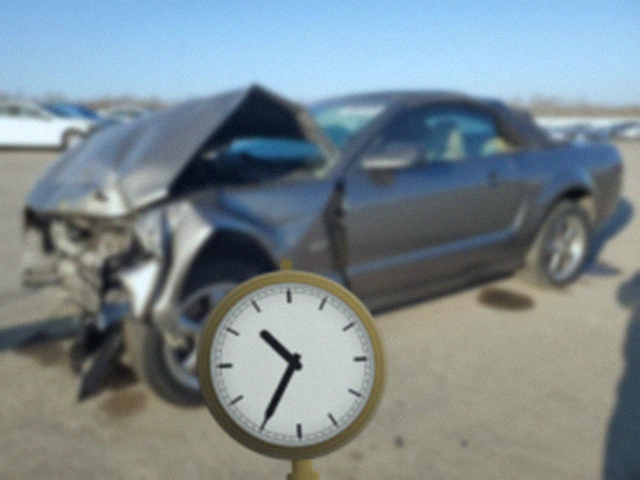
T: 10 h 35 min
